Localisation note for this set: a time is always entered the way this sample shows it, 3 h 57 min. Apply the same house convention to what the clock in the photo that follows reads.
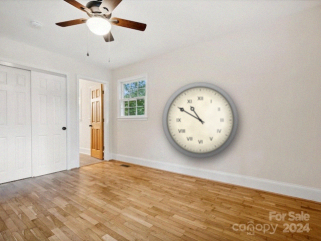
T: 10 h 50 min
